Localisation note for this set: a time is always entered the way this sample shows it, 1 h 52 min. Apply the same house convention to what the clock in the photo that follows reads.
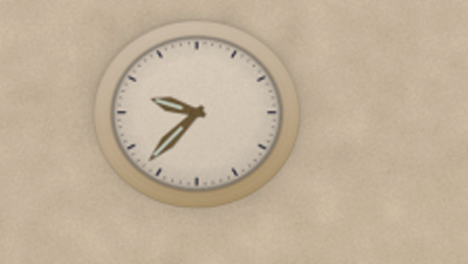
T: 9 h 37 min
